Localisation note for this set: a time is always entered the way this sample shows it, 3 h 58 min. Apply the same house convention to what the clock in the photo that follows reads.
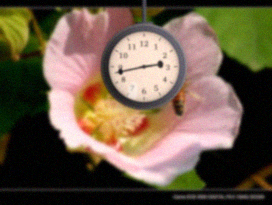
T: 2 h 43 min
